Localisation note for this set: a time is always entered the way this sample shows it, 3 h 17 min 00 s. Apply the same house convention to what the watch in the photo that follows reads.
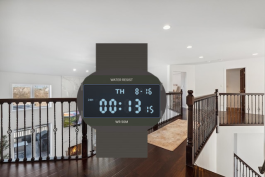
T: 0 h 13 min 15 s
